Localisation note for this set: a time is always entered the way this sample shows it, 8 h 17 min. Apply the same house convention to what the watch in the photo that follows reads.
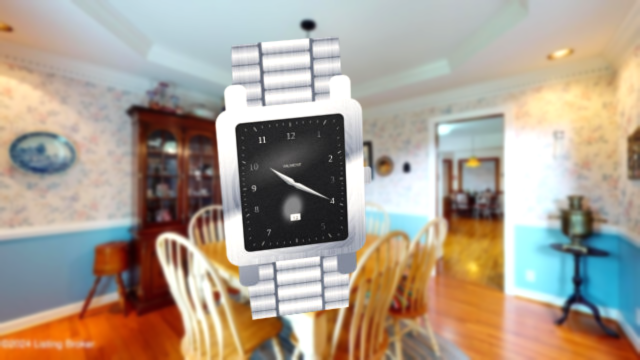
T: 10 h 20 min
